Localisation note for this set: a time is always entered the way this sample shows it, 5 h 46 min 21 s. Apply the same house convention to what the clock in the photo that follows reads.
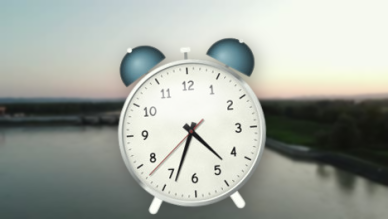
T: 4 h 33 min 38 s
